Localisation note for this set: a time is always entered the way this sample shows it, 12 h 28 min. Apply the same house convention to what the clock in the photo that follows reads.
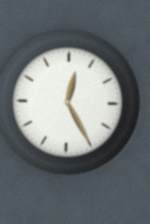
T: 12 h 25 min
